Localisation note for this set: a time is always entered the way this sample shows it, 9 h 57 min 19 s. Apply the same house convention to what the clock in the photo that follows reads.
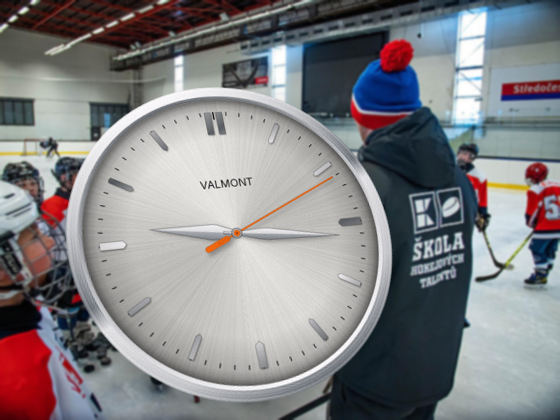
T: 9 h 16 min 11 s
